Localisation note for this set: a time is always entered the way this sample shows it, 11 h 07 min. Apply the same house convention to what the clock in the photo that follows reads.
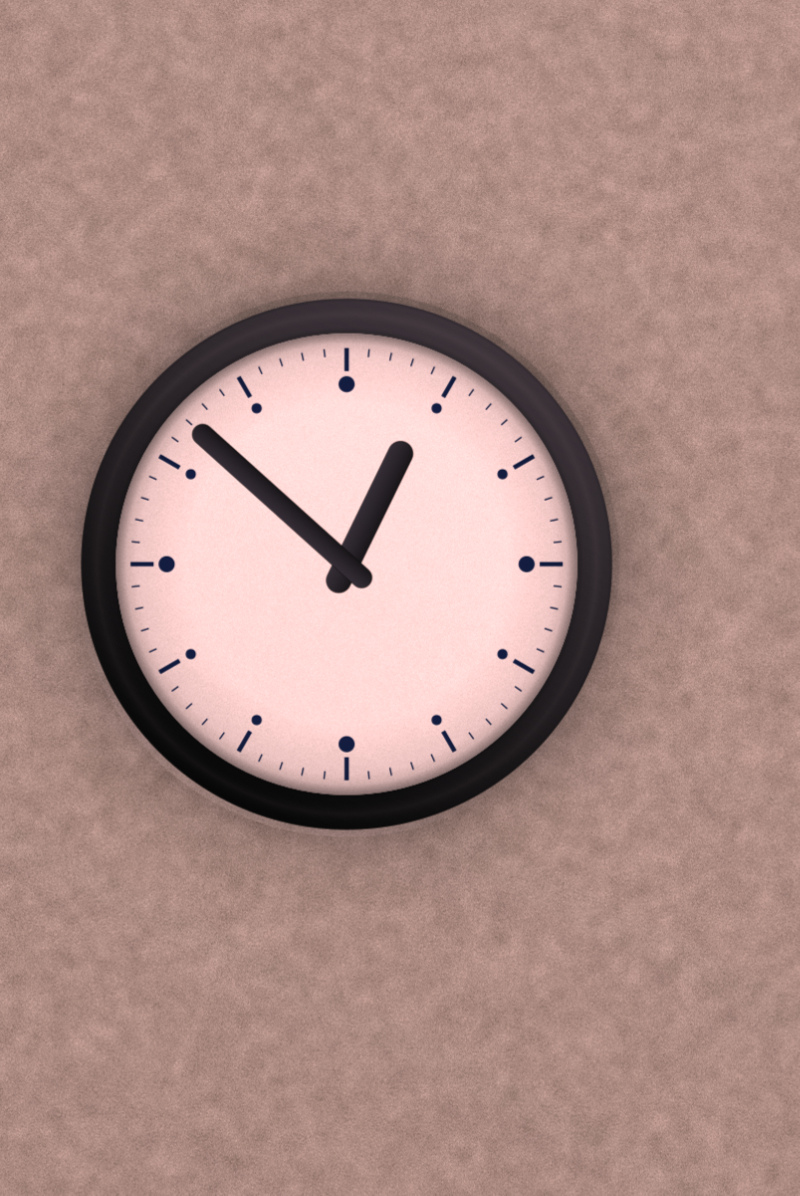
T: 12 h 52 min
